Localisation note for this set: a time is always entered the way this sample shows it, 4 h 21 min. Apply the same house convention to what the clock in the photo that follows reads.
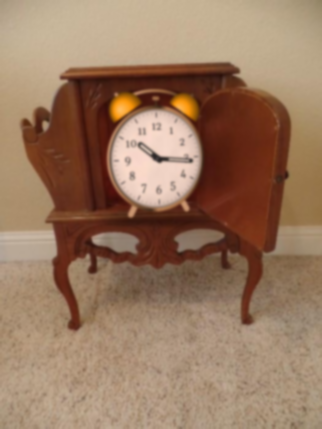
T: 10 h 16 min
